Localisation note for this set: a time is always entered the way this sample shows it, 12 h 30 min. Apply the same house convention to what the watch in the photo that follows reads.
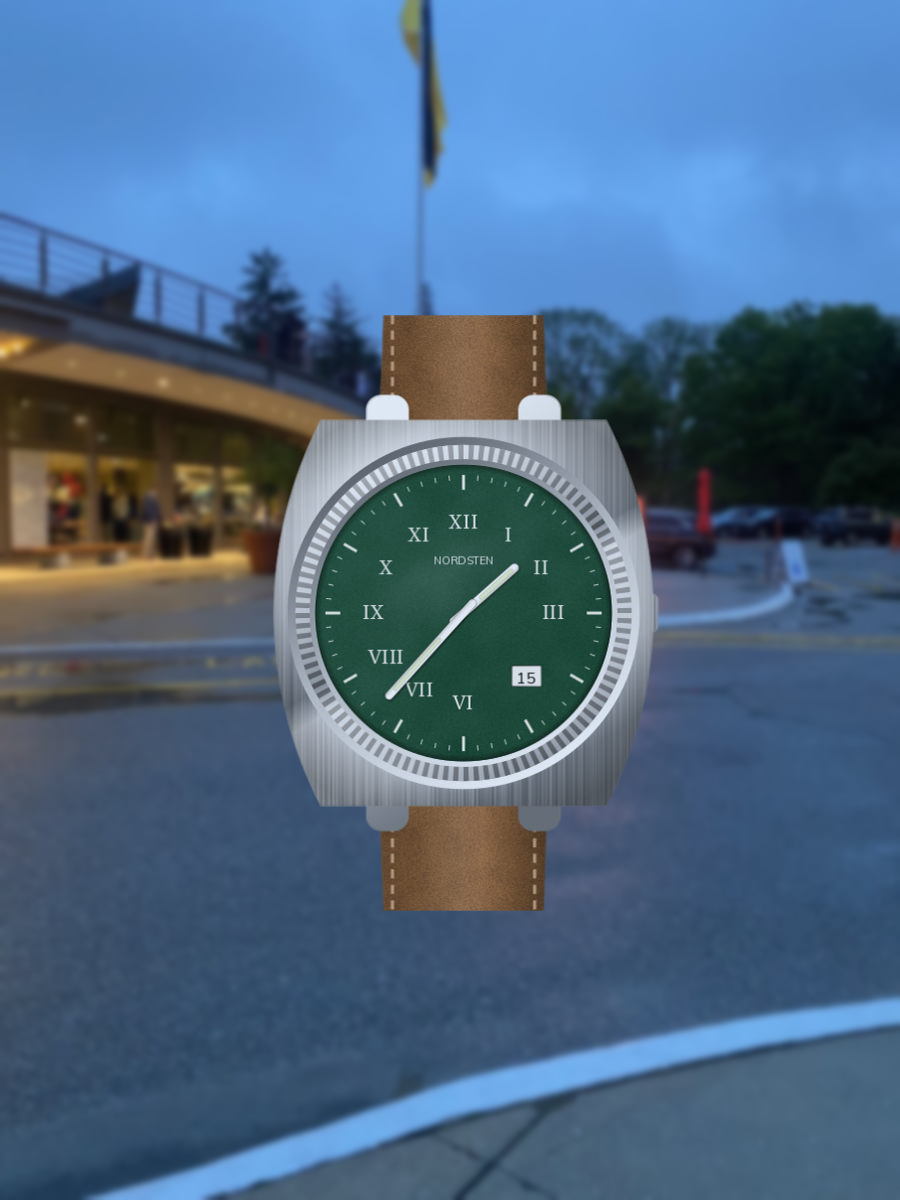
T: 1 h 37 min
